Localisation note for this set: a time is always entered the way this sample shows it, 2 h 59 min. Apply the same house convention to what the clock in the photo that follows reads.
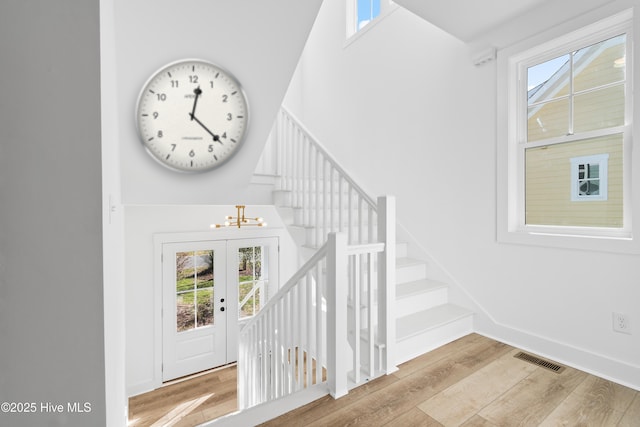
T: 12 h 22 min
